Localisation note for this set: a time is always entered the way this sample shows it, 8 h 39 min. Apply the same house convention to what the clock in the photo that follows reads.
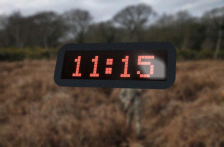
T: 11 h 15 min
